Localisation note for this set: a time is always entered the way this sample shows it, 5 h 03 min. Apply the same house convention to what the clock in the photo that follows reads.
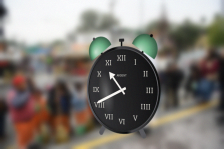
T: 10 h 41 min
